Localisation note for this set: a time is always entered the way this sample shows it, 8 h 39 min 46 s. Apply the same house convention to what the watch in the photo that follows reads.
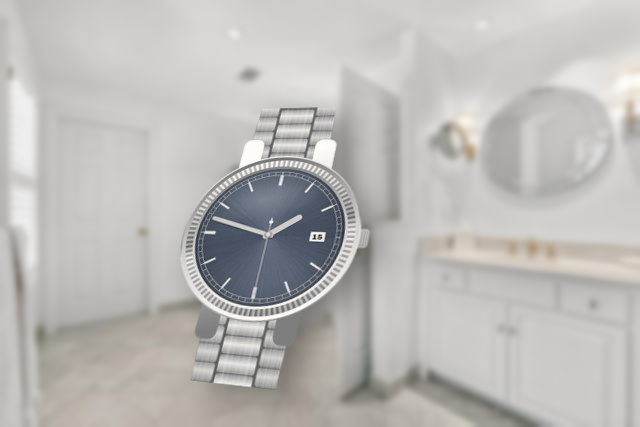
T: 1 h 47 min 30 s
